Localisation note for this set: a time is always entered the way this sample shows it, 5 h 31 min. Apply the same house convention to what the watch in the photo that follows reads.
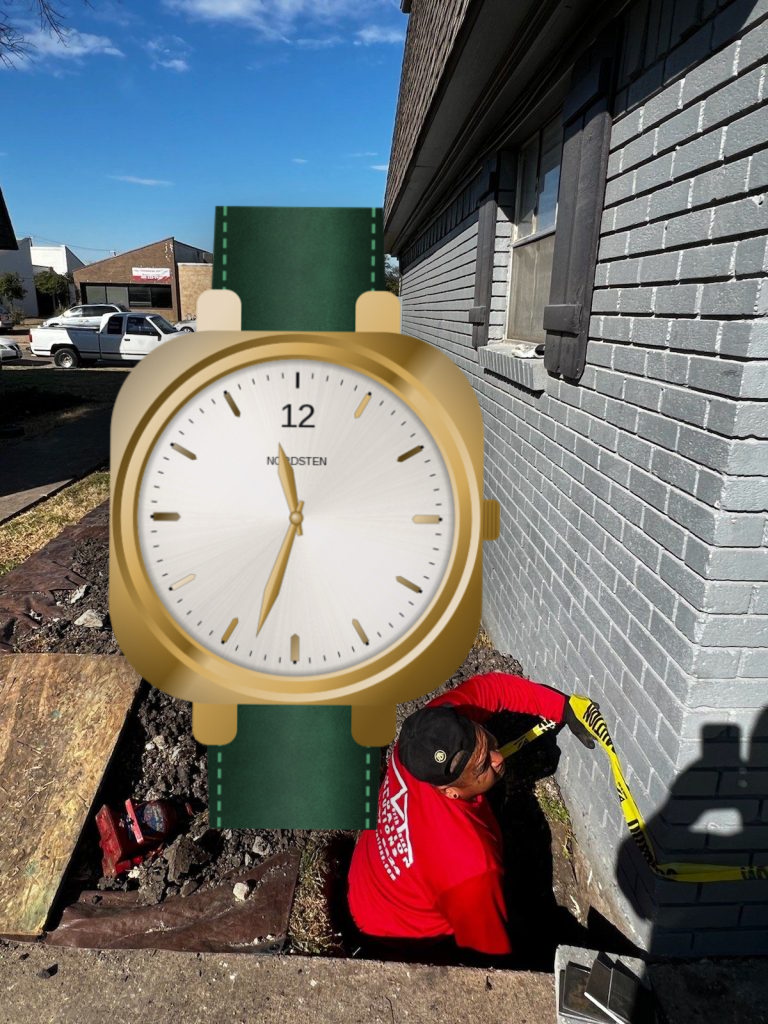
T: 11 h 33 min
